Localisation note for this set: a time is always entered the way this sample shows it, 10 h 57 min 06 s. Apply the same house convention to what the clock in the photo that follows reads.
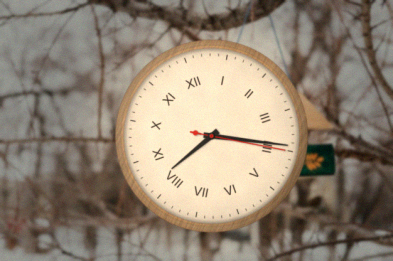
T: 8 h 19 min 20 s
